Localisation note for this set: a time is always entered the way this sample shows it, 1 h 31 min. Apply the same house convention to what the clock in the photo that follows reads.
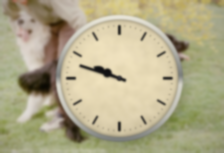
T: 9 h 48 min
